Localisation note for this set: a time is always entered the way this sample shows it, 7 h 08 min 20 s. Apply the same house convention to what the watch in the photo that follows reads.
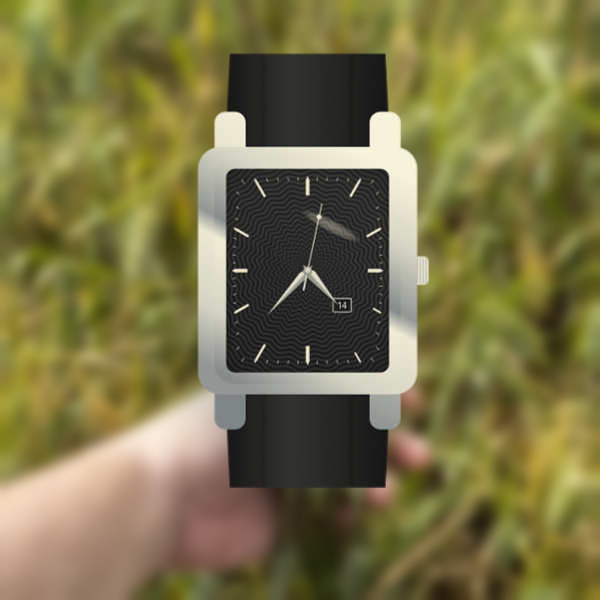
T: 4 h 37 min 02 s
